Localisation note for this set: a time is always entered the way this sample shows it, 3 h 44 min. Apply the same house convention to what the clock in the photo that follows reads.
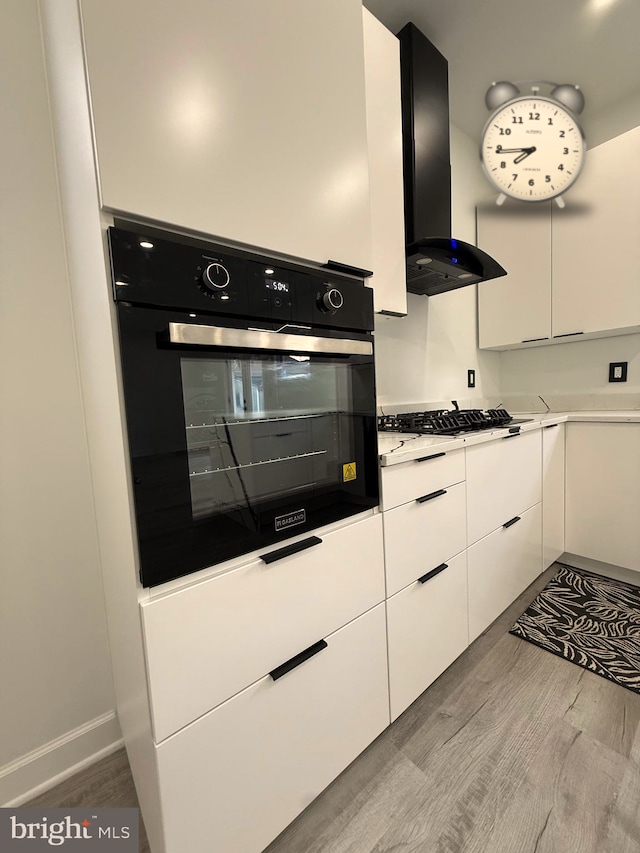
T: 7 h 44 min
